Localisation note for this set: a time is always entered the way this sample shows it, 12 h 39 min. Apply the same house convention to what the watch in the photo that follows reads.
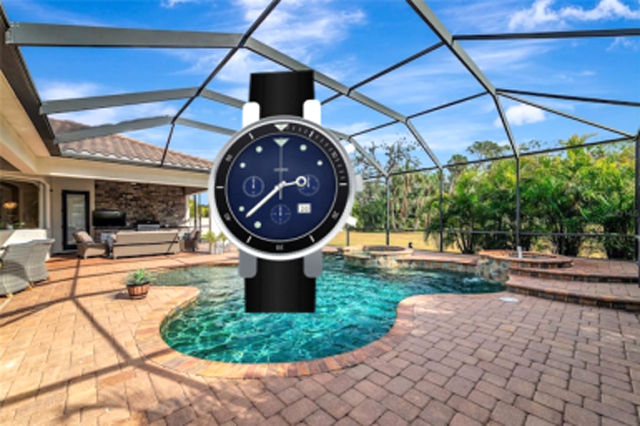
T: 2 h 38 min
